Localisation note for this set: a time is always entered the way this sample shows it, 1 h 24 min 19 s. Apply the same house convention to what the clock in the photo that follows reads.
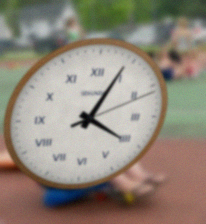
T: 4 h 04 min 11 s
